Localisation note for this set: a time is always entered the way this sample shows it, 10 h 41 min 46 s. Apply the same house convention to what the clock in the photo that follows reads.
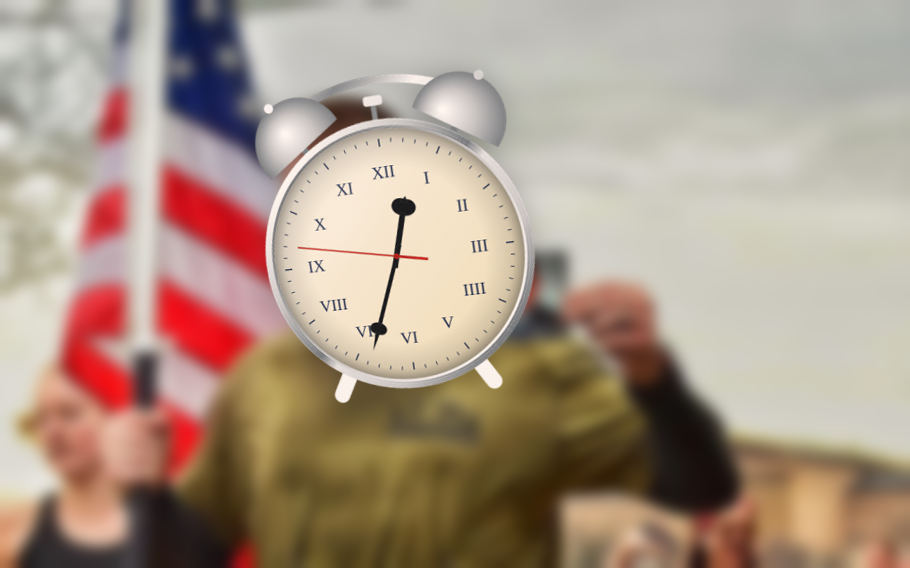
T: 12 h 33 min 47 s
